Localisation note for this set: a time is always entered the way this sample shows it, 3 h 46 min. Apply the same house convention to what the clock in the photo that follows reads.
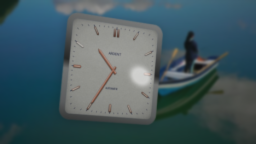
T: 10 h 35 min
